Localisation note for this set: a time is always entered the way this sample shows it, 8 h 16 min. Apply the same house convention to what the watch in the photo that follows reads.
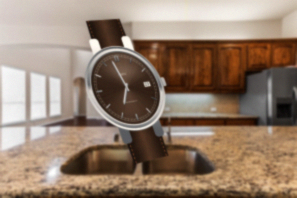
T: 6 h 58 min
